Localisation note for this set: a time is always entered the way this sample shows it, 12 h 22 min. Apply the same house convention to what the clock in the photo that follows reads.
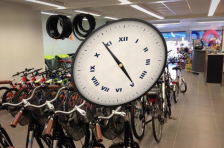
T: 4 h 54 min
